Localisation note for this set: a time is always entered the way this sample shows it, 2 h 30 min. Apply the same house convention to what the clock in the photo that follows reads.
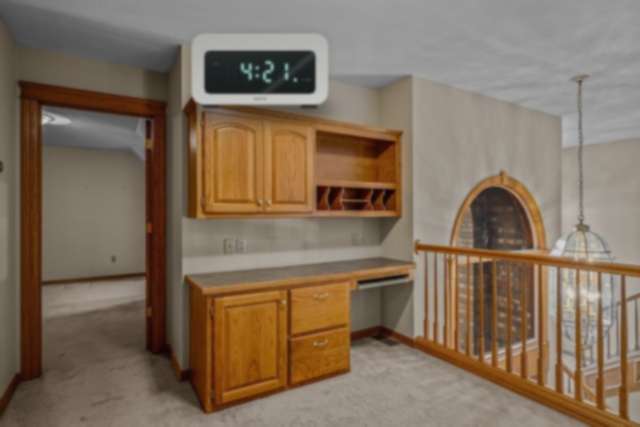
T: 4 h 21 min
